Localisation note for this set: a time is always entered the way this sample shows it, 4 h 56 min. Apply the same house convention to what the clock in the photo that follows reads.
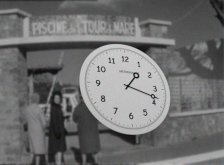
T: 1 h 18 min
